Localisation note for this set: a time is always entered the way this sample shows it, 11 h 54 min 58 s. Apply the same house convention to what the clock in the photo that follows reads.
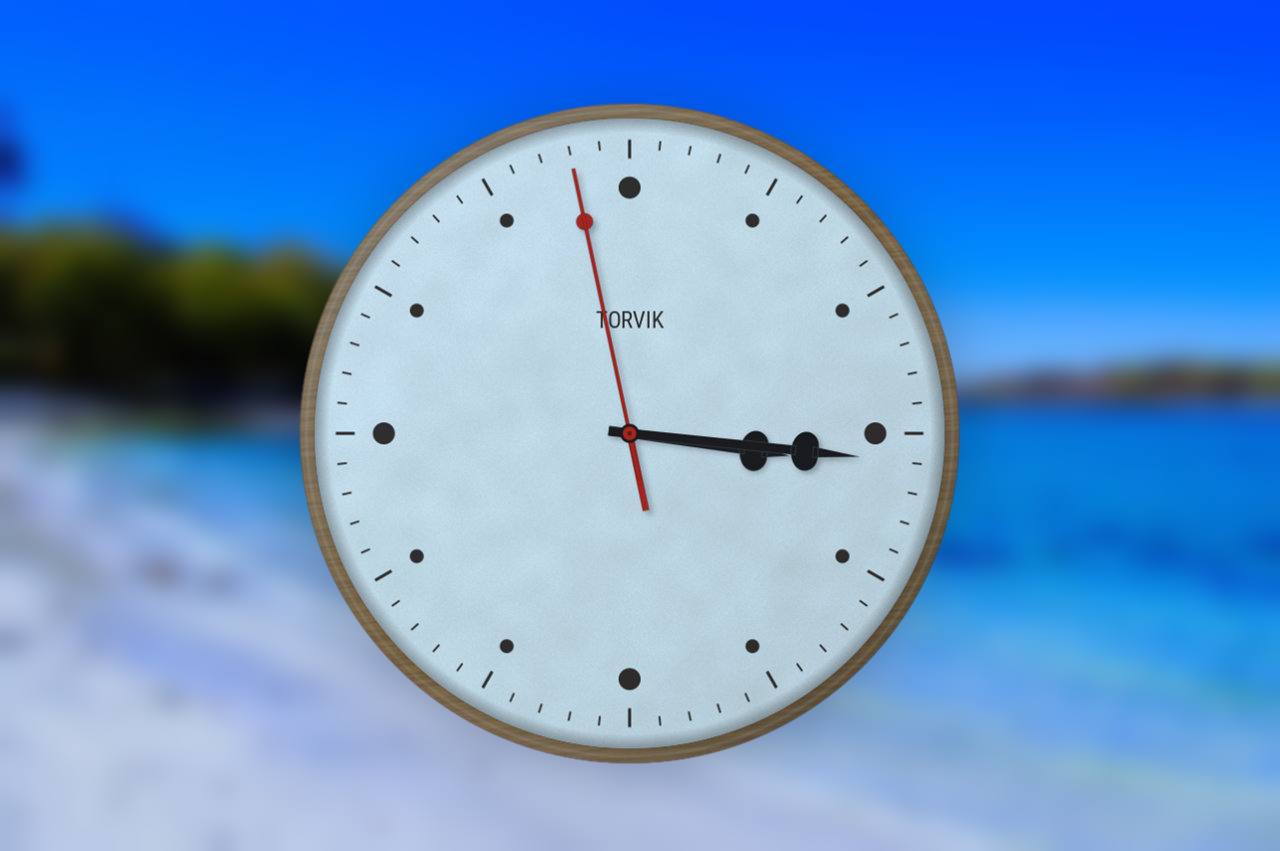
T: 3 h 15 min 58 s
